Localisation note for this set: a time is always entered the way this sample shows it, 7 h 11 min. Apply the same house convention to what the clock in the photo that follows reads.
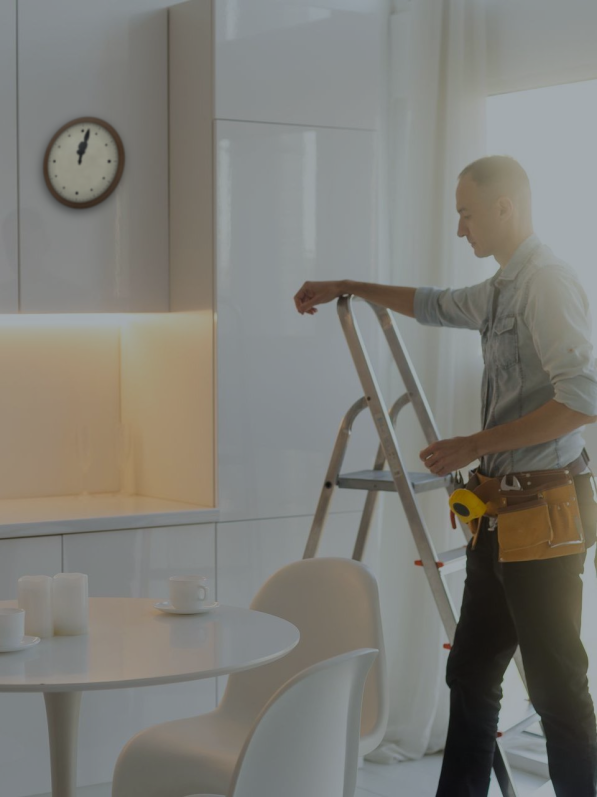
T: 12 h 02 min
